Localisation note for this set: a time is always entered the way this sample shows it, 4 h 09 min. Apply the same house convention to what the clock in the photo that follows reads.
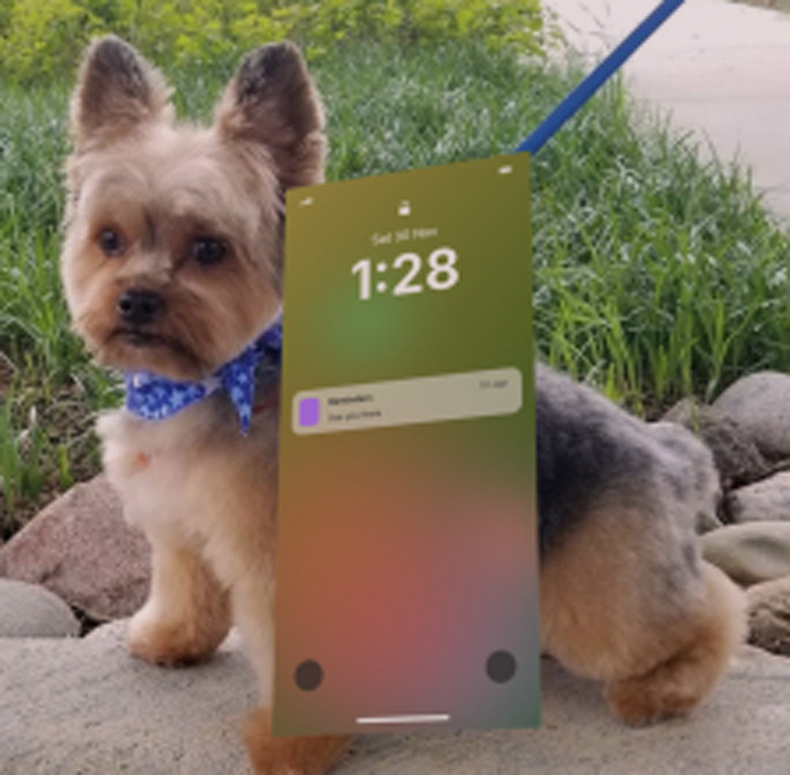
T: 1 h 28 min
